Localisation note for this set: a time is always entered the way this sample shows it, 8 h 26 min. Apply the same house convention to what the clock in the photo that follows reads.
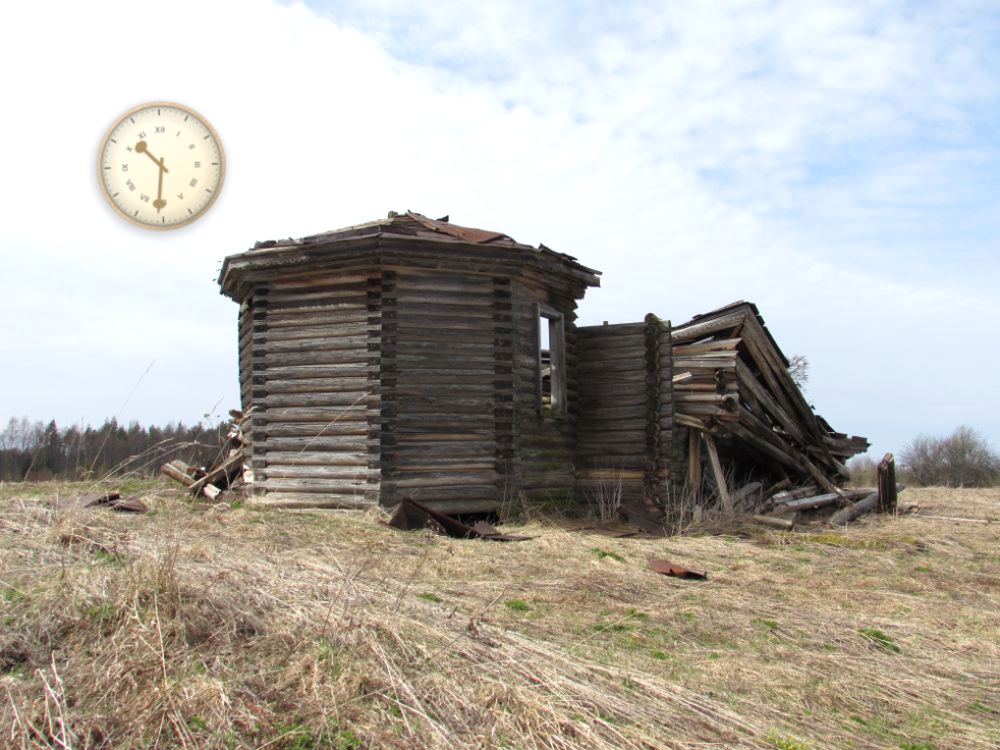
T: 10 h 31 min
